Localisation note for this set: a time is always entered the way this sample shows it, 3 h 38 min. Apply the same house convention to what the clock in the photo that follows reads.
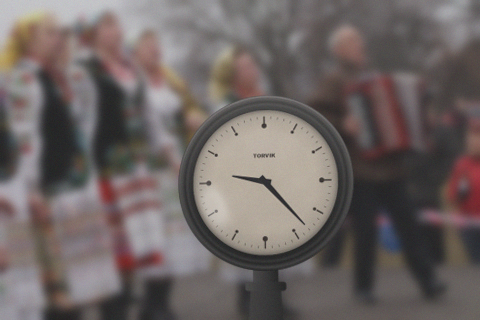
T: 9 h 23 min
